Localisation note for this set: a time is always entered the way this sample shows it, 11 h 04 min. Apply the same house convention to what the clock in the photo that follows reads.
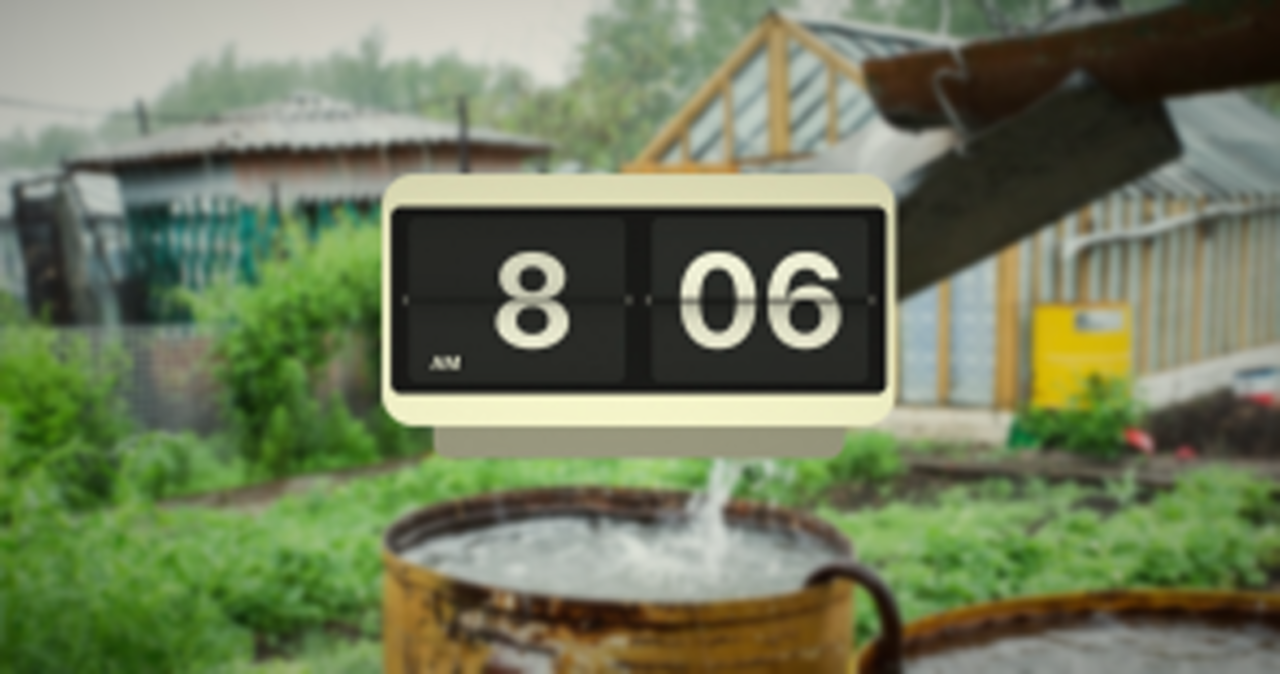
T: 8 h 06 min
